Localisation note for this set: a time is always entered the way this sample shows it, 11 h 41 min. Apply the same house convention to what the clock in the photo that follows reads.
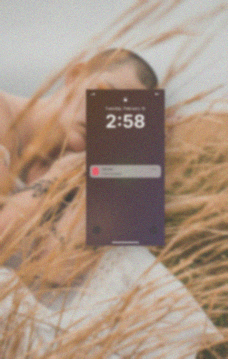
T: 2 h 58 min
